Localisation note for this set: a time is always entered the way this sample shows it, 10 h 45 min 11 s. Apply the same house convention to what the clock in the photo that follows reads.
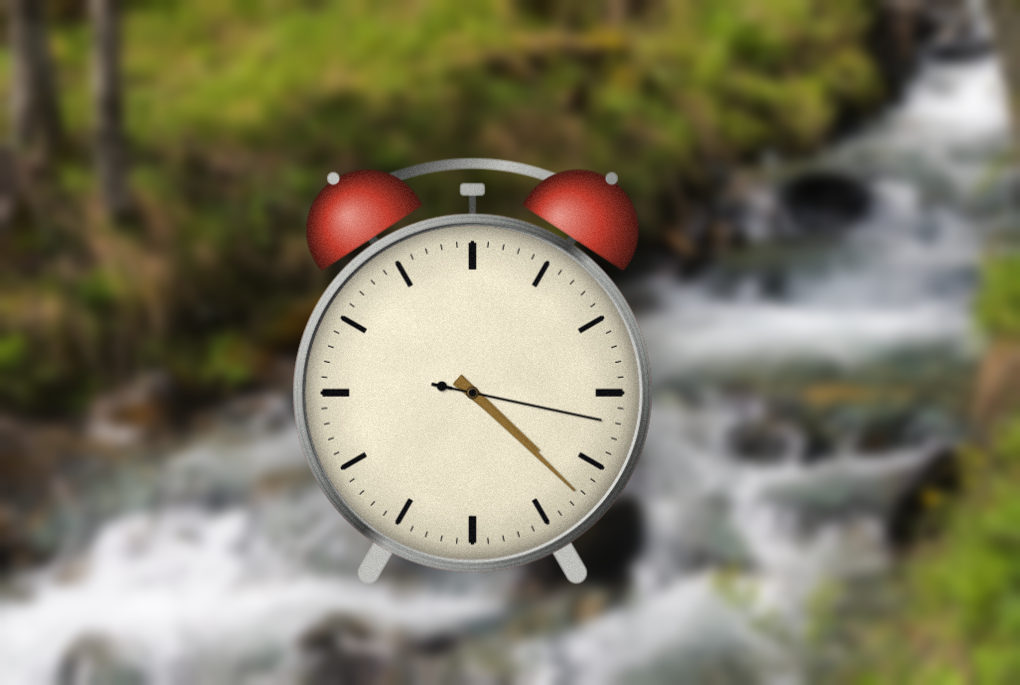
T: 4 h 22 min 17 s
